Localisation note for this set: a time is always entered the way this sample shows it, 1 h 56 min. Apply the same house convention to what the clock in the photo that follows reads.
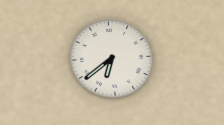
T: 6 h 39 min
